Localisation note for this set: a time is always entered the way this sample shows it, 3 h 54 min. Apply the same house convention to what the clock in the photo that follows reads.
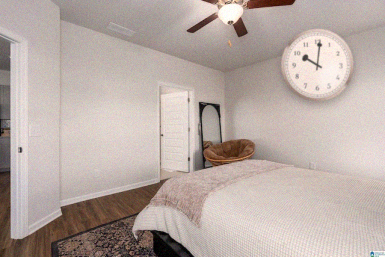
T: 10 h 01 min
